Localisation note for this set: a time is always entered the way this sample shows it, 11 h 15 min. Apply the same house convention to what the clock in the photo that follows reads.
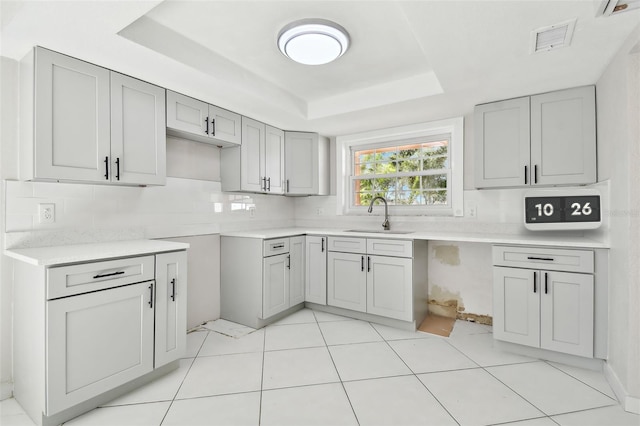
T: 10 h 26 min
